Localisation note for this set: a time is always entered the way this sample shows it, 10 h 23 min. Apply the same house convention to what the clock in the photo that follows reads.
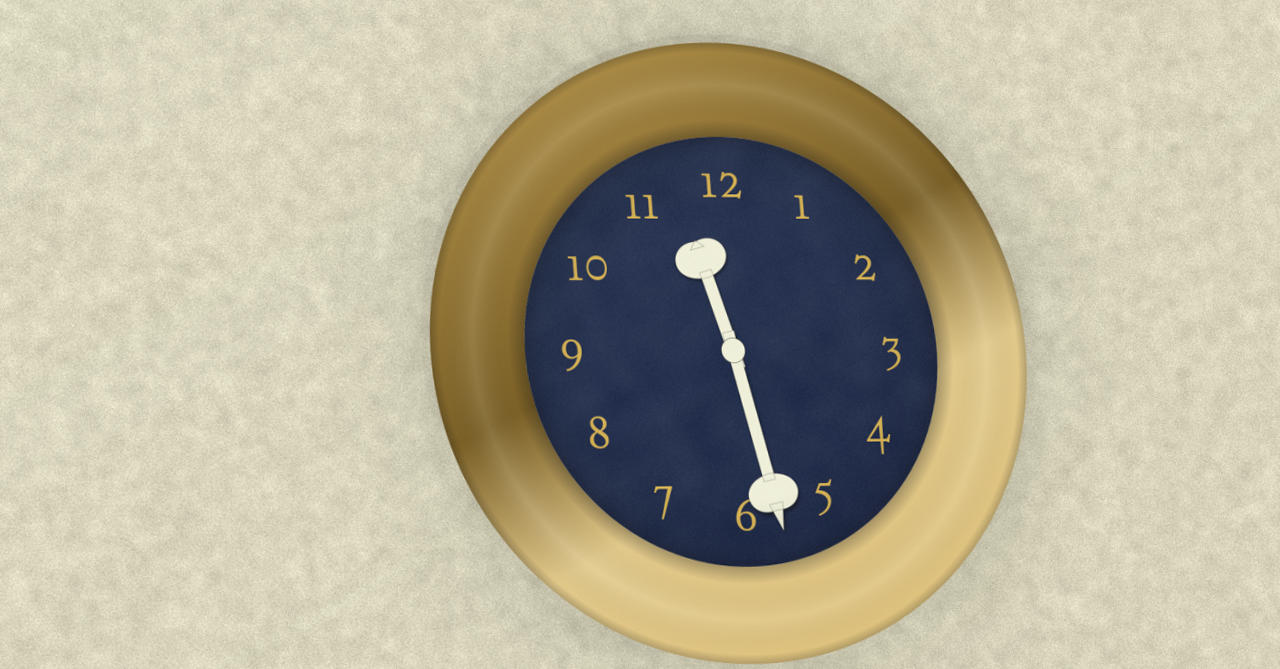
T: 11 h 28 min
